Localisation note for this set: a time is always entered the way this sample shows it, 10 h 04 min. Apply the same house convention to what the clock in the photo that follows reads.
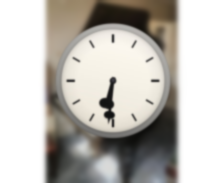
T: 6 h 31 min
